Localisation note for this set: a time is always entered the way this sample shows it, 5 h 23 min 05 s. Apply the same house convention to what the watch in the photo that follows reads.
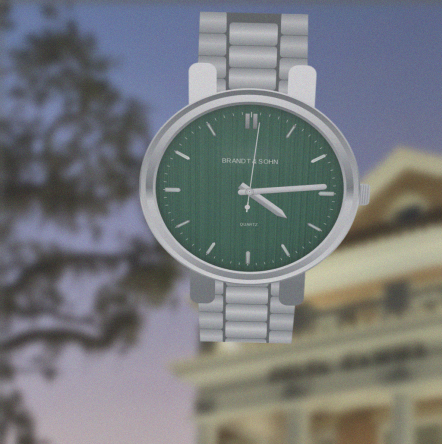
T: 4 h 14 min 01 s
